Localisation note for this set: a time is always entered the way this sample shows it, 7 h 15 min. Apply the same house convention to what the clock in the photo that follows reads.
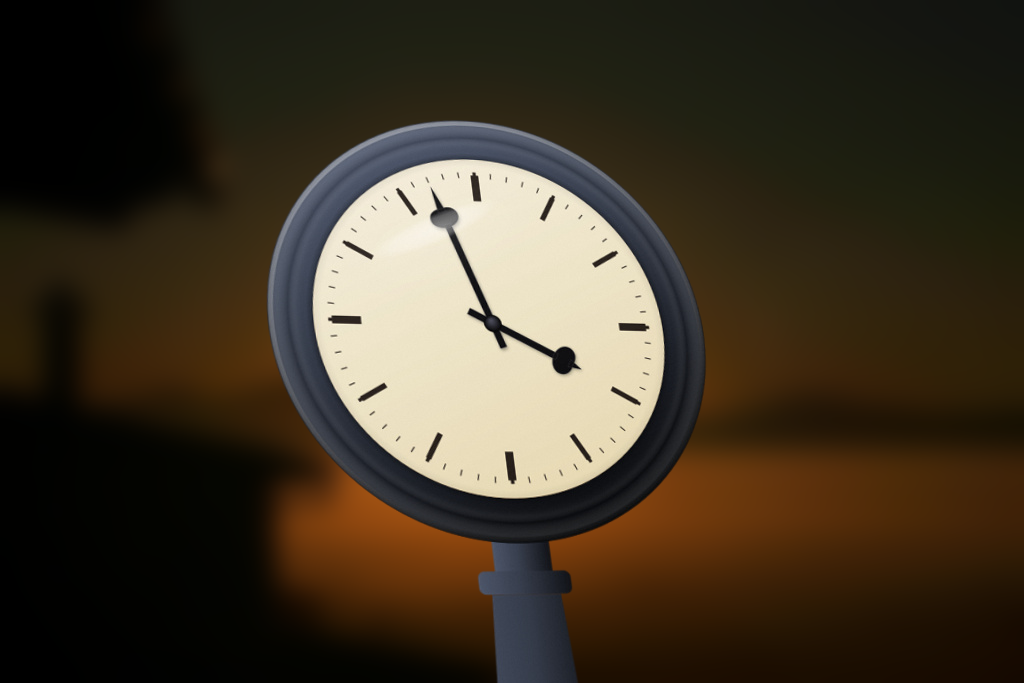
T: 3 h 57 min
